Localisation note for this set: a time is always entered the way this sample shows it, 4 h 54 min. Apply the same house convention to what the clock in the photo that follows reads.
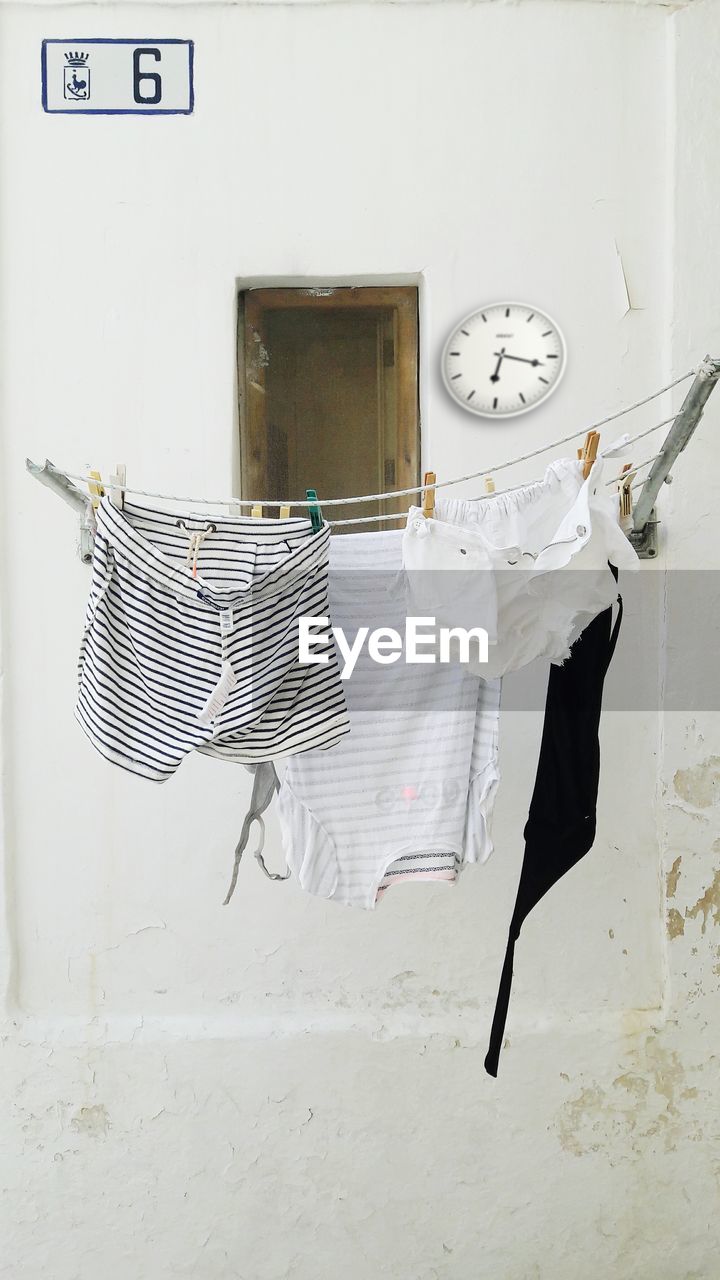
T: 6 h 17 min
